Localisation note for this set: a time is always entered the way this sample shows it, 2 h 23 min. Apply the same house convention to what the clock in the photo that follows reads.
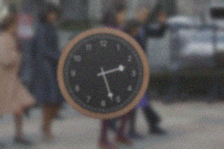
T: 2 h 27 min
